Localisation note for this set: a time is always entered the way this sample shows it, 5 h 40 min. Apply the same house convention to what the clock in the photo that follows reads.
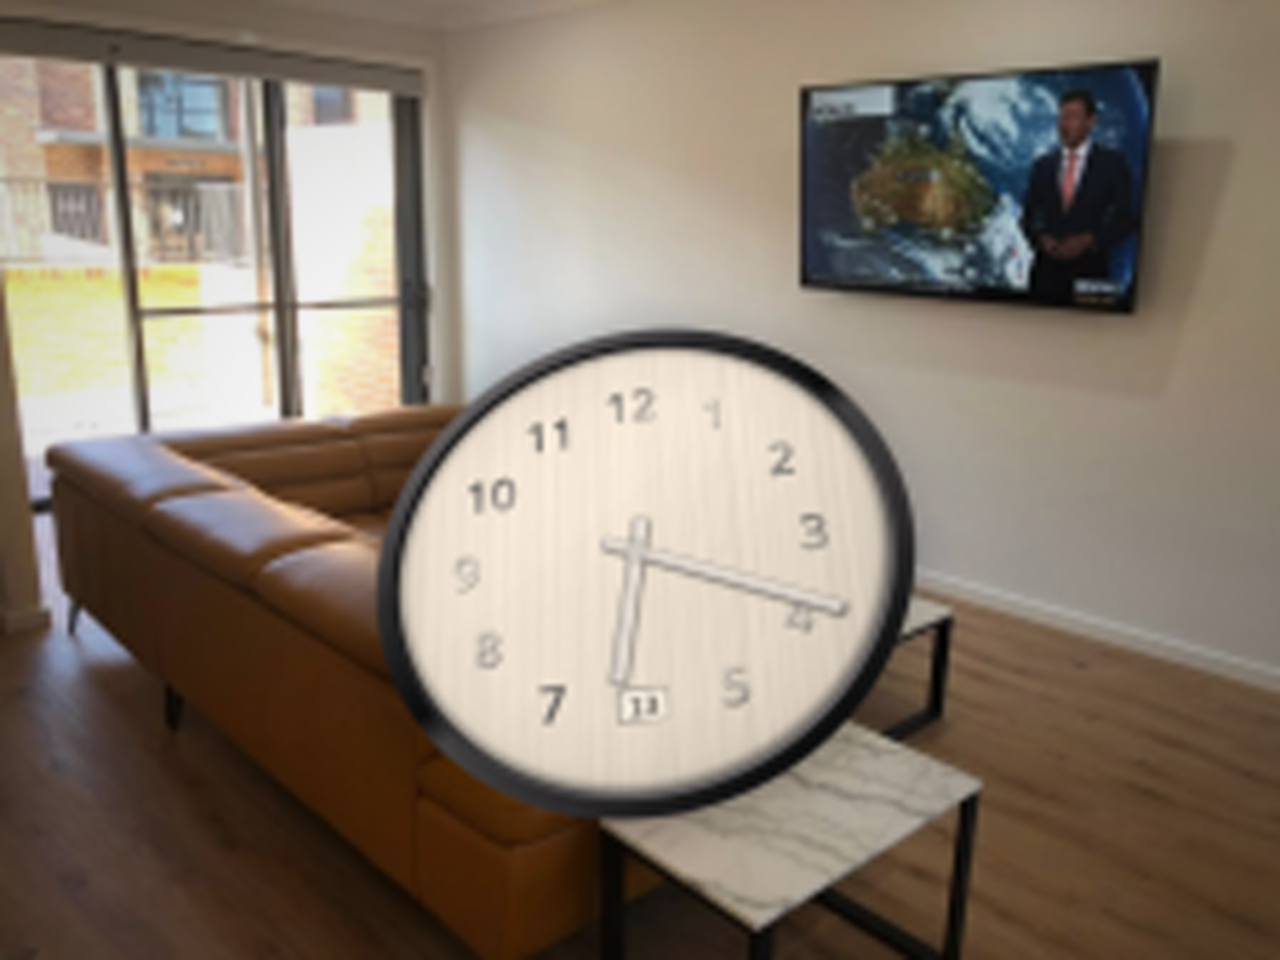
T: 6 h 19 min
